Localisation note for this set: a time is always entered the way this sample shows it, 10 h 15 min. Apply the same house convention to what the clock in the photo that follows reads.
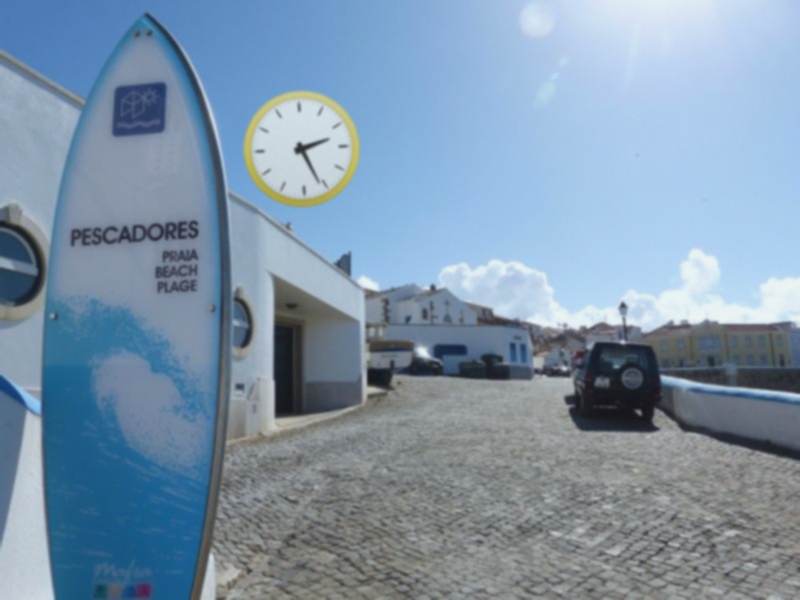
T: 2 h 26 min
